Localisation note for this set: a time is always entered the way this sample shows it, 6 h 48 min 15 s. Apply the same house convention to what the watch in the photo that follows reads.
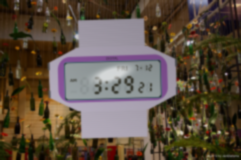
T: 3 h 29 min 21 s
